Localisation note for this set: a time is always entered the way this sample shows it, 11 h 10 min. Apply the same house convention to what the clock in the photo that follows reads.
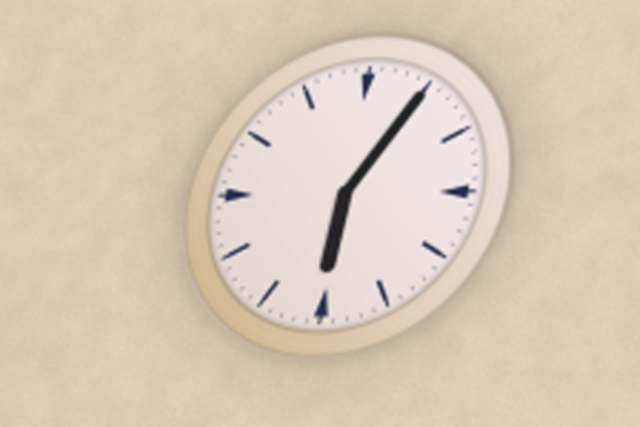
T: 6 h 05 min
